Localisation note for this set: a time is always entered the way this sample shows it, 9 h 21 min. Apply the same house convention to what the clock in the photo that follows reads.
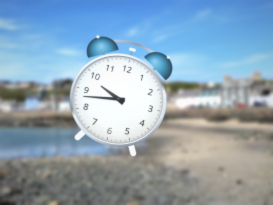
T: 9 h 43 min
